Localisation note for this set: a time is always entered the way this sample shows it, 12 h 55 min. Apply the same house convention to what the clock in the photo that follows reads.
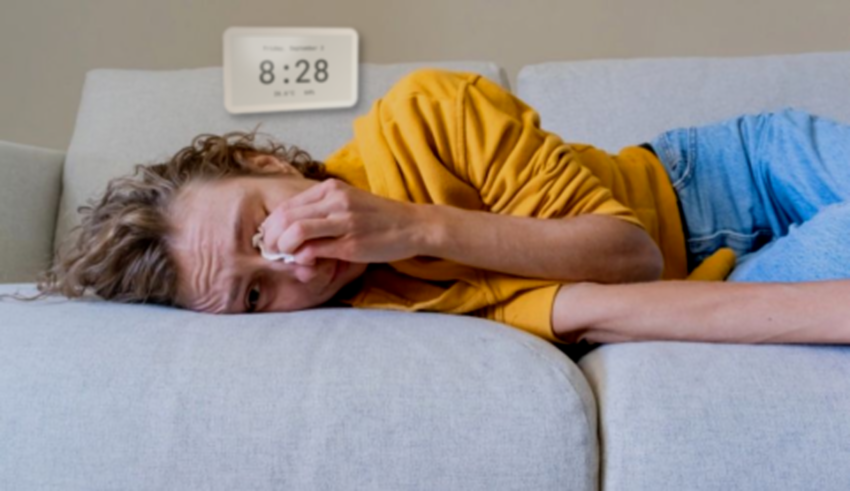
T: 8 h 28 min
